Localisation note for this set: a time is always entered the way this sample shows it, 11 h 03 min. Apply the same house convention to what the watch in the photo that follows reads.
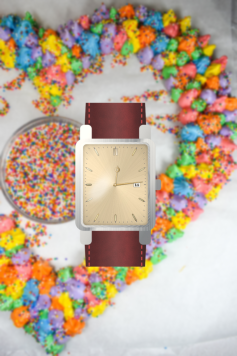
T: 12 h 14 min
